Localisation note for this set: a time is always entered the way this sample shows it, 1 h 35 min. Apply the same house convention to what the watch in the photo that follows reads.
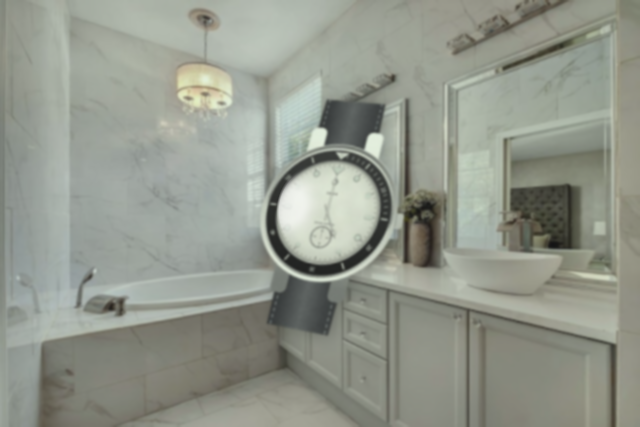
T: 5 h 00 min
